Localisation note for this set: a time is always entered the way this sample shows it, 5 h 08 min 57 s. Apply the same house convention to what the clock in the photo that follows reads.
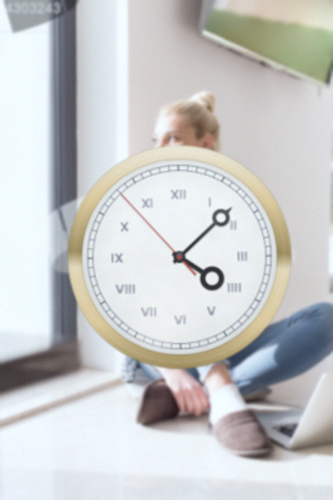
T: 4 h 07 min 53 s
